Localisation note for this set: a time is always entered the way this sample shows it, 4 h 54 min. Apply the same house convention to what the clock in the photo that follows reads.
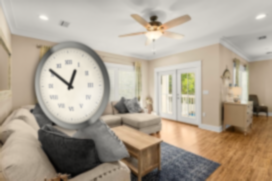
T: 12 h 51 min
